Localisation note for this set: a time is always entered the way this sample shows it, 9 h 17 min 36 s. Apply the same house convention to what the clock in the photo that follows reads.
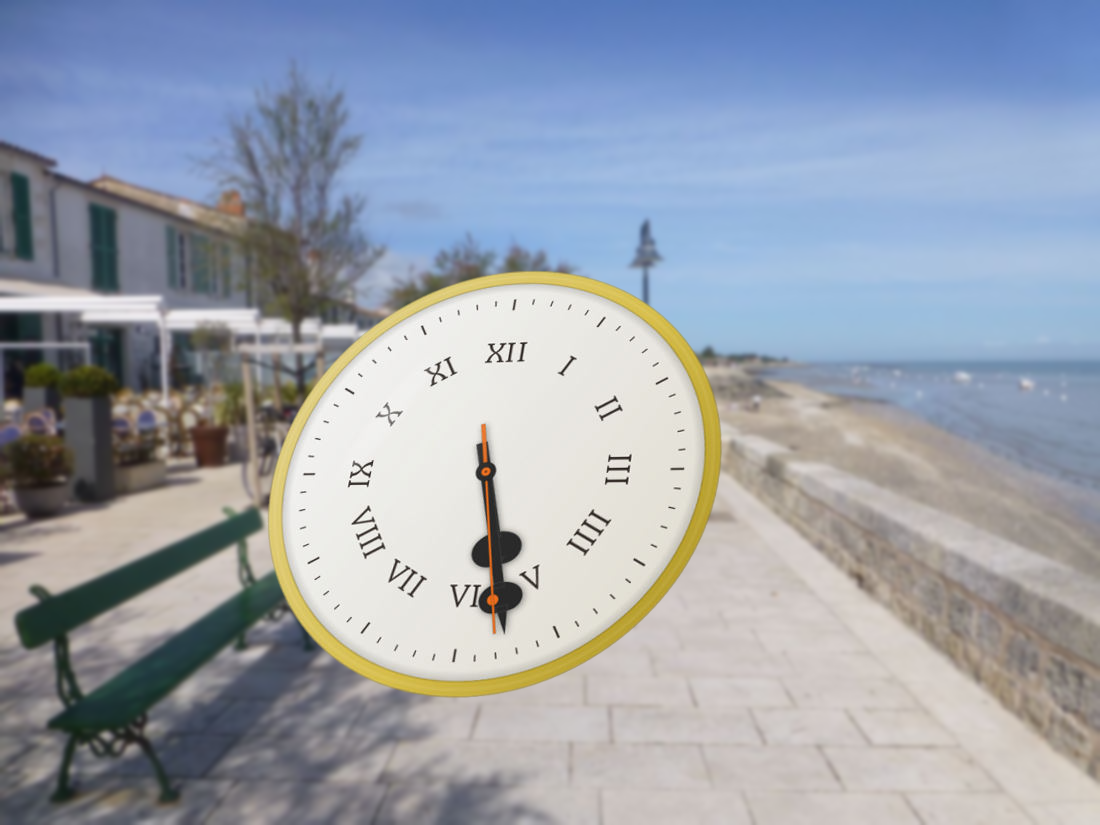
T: 5 h 27 min 28 s
